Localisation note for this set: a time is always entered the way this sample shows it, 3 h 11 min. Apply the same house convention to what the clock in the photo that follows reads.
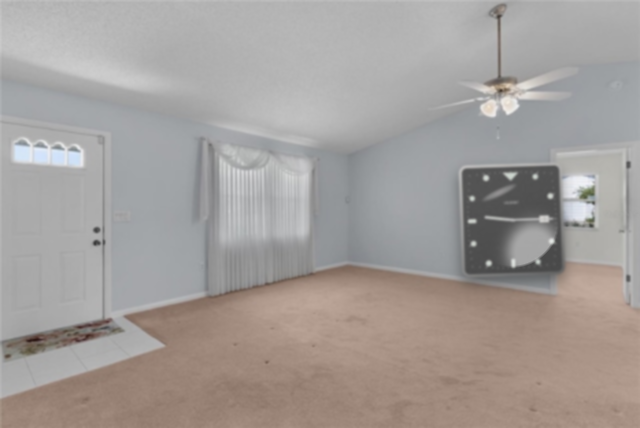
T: 9 h 15 min
